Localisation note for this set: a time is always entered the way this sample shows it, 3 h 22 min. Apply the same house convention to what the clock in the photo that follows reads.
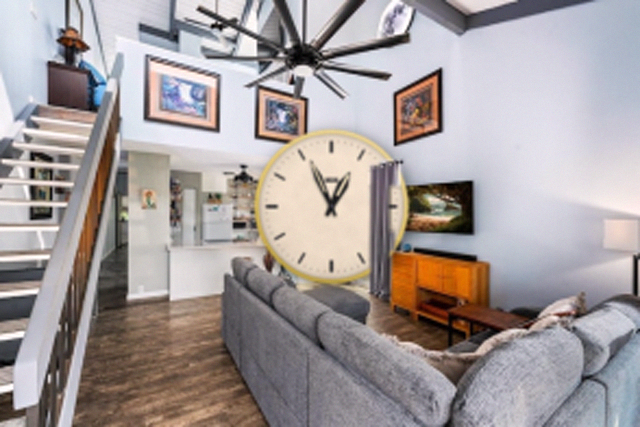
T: 12 h 56 min
